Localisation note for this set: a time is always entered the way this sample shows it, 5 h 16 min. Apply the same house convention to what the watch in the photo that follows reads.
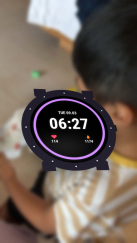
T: 6 h 27 min
